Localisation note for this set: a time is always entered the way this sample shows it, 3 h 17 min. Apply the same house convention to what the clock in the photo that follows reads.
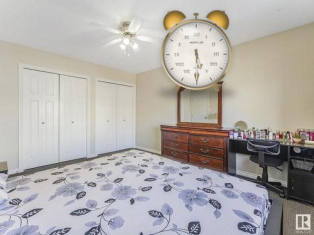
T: 5 h 30 min
